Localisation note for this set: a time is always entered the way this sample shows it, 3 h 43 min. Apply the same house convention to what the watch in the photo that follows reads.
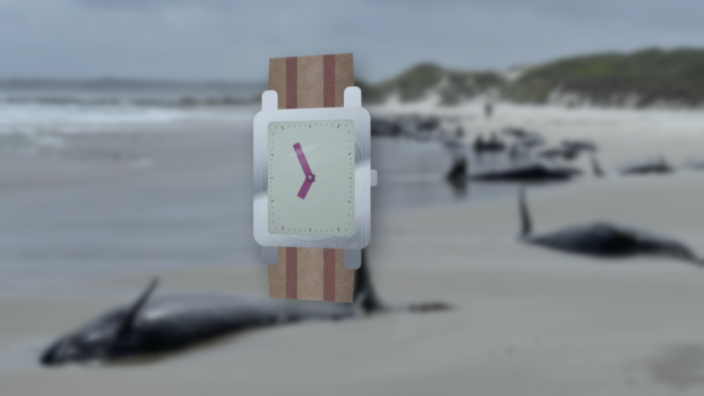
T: 6 h 56 min
